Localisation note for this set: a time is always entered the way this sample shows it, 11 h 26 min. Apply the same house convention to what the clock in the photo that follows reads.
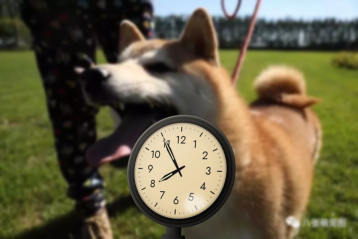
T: 7 h 55 min
